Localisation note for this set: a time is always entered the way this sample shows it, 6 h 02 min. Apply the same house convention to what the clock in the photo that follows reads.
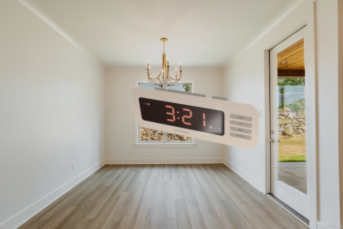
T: 3 h 21 min
